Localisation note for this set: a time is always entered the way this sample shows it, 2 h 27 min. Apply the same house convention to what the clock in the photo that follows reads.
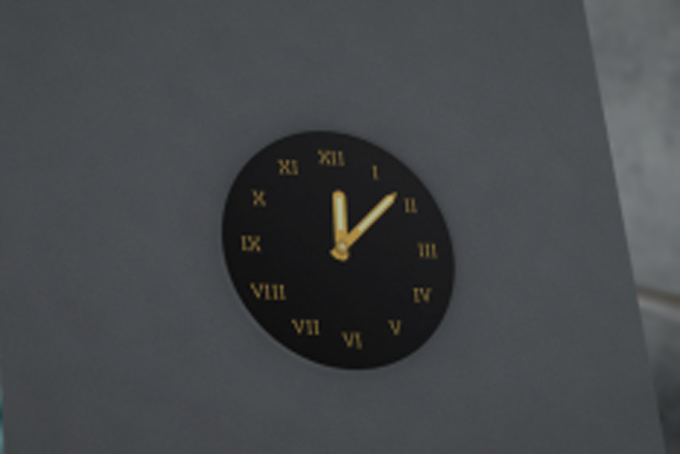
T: 12 h 08 min
